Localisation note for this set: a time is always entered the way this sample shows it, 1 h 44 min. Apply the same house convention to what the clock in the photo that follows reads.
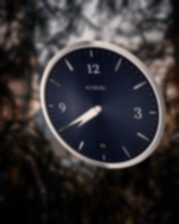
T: 7 h 40 min
